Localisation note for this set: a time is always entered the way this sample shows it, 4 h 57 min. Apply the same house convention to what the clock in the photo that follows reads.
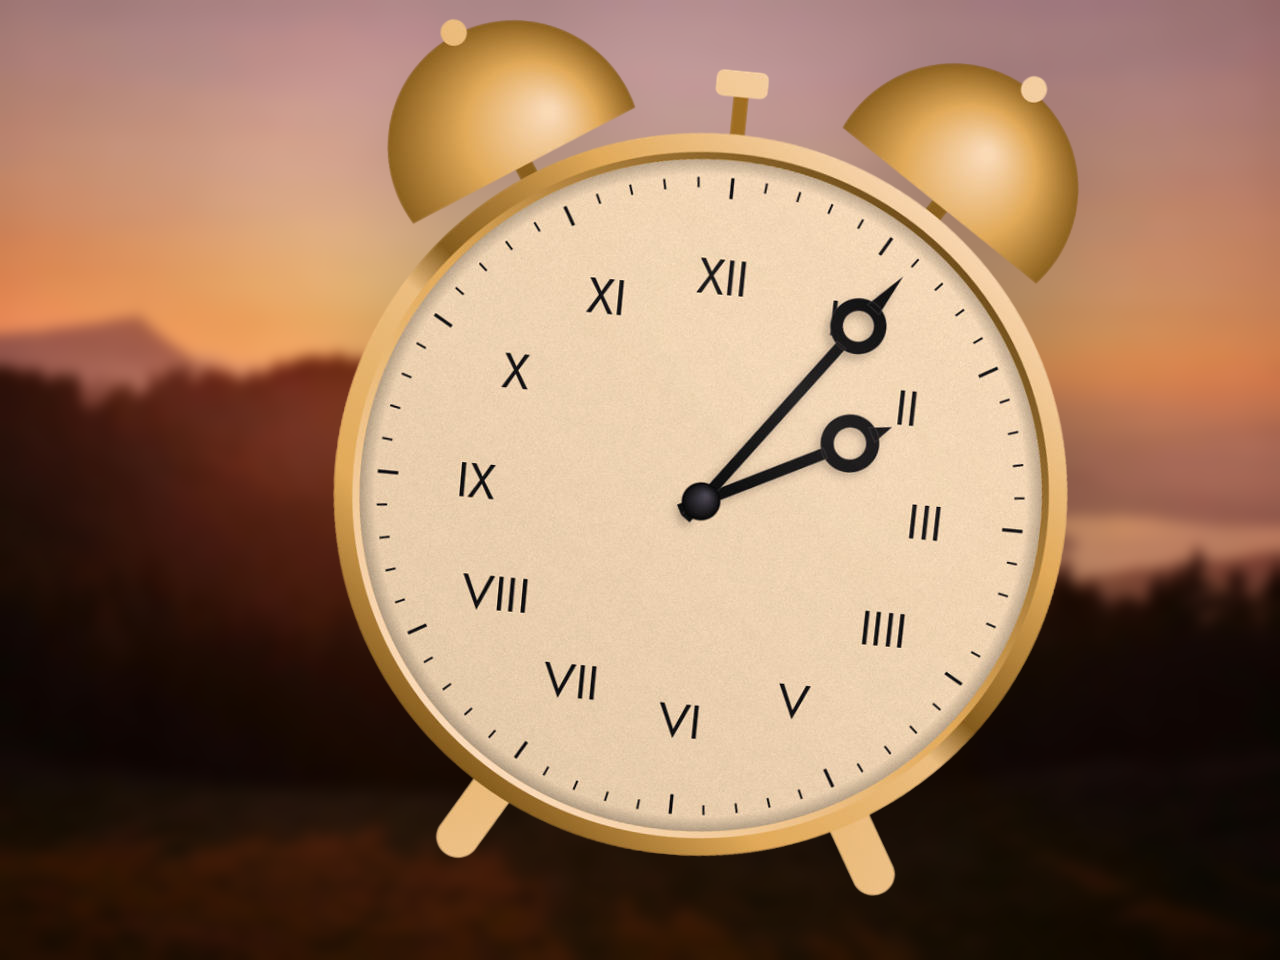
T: 2 h 06 min
